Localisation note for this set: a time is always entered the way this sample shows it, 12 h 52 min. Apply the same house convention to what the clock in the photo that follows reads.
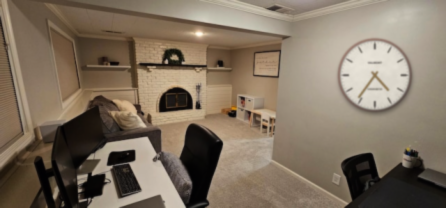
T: 4 h 36 min
